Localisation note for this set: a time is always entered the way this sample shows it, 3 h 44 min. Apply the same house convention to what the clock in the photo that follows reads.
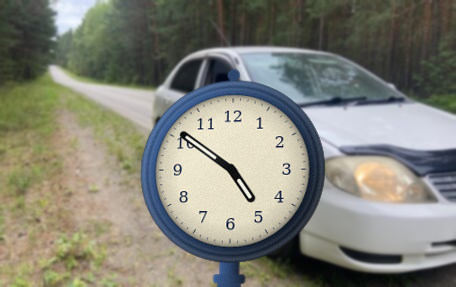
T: 4 h 51 min
